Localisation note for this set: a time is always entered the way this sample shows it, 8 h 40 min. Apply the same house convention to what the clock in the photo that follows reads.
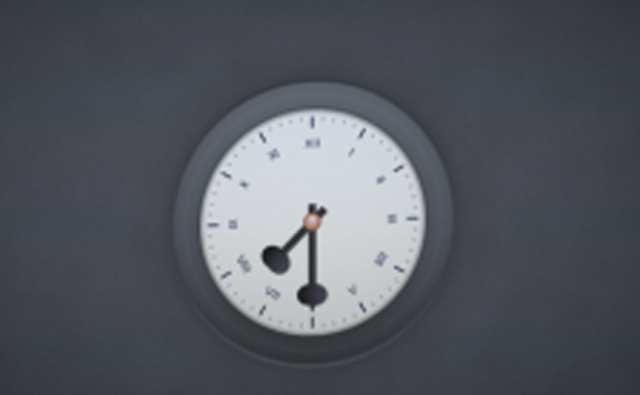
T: 7 h 30 min
